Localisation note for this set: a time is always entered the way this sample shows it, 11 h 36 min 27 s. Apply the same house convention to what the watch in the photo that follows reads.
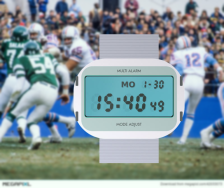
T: 15 h 40 min 49 s
